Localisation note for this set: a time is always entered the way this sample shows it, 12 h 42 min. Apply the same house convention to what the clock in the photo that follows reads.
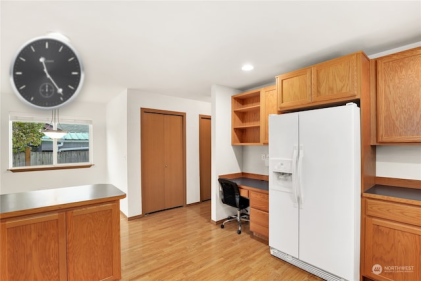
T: 11 h 24 min
